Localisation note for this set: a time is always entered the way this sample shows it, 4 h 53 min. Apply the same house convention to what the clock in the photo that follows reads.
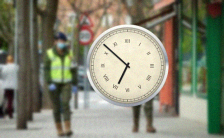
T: 6 h 52 min
